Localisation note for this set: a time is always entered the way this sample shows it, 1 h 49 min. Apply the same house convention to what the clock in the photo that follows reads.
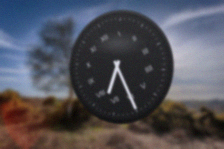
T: 7 h 30 min
